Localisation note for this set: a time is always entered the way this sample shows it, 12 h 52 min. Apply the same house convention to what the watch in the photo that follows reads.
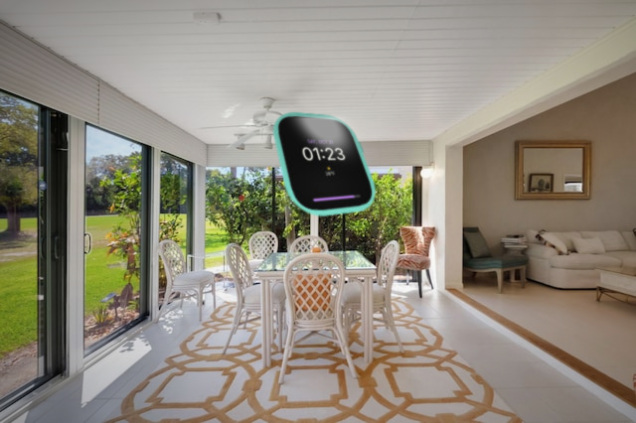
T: 1 h 23 min
